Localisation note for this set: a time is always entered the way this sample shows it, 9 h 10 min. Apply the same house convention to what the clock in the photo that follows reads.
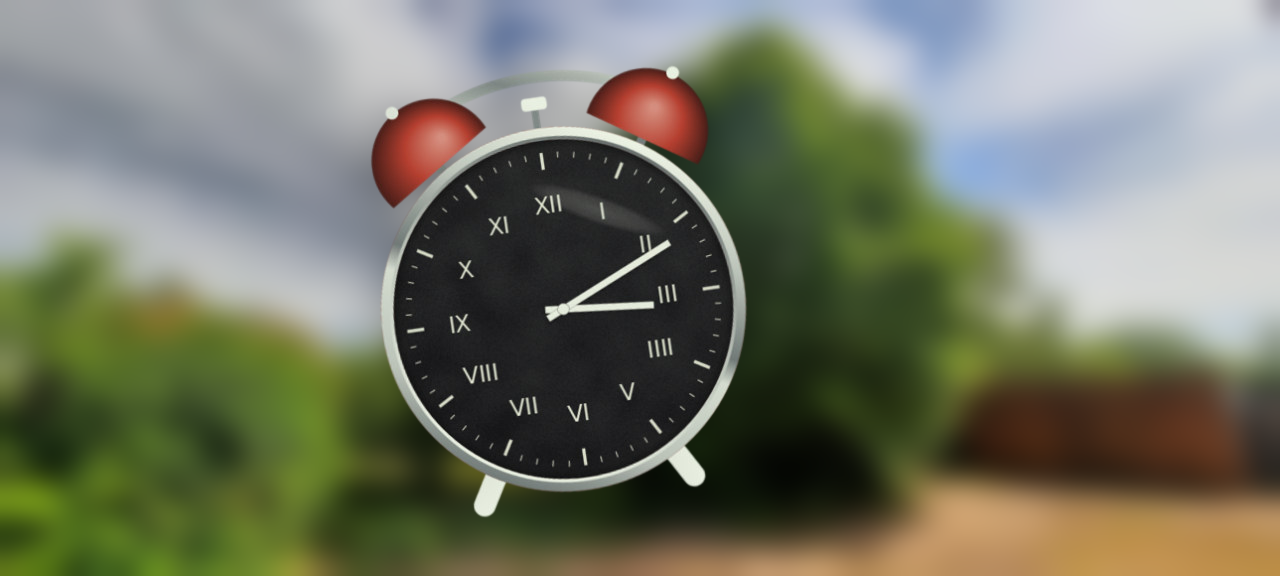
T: 3 h 11 min
